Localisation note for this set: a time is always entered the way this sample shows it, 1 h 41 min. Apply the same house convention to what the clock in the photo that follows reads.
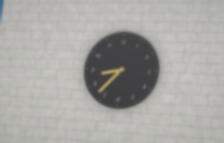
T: 8 h 37 min
